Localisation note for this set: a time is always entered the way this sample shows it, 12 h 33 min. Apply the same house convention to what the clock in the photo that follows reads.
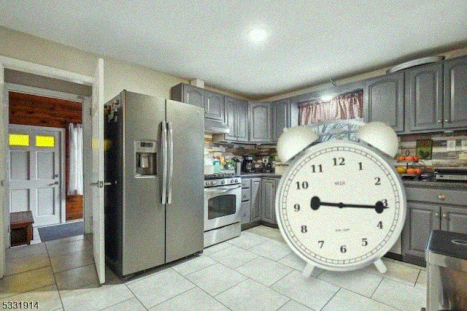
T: 9 h 16 min
